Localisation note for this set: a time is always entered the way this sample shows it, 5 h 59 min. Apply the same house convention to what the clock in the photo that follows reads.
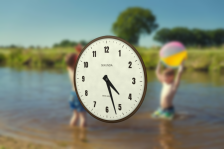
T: 4 h 27 min
